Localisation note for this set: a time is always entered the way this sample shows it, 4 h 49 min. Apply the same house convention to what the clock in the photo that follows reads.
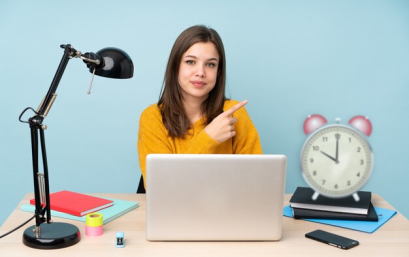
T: 10 h 00 min
